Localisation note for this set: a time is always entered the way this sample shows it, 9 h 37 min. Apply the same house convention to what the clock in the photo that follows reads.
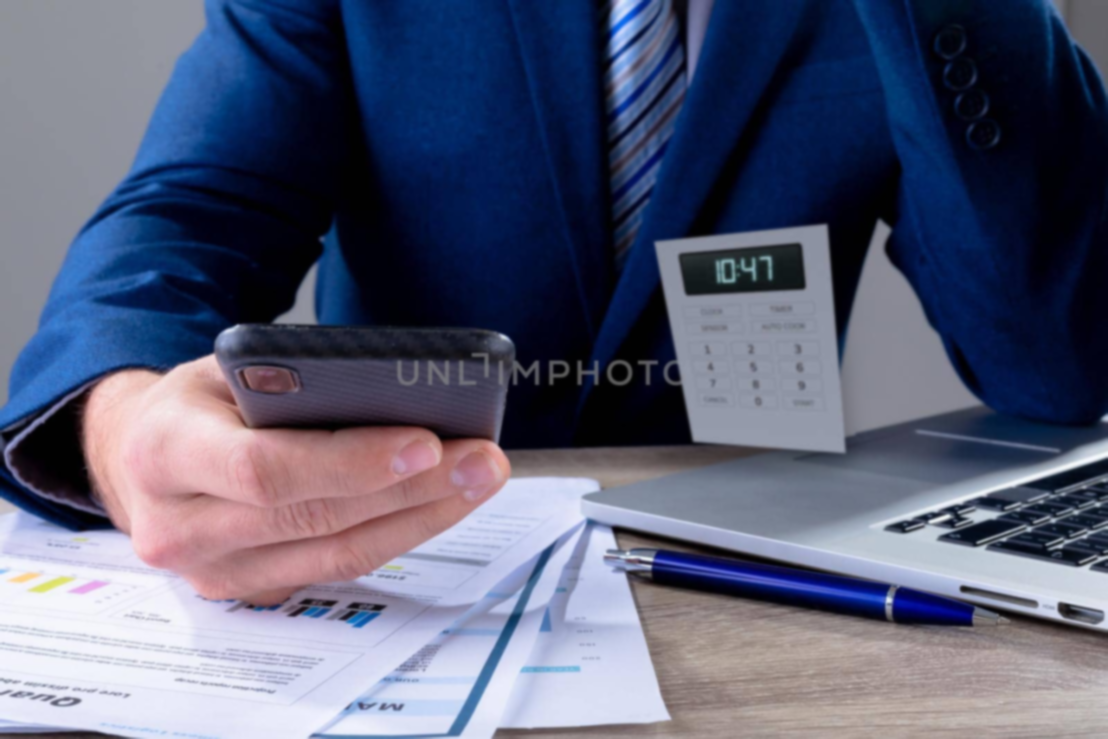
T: 10 h 47 min
